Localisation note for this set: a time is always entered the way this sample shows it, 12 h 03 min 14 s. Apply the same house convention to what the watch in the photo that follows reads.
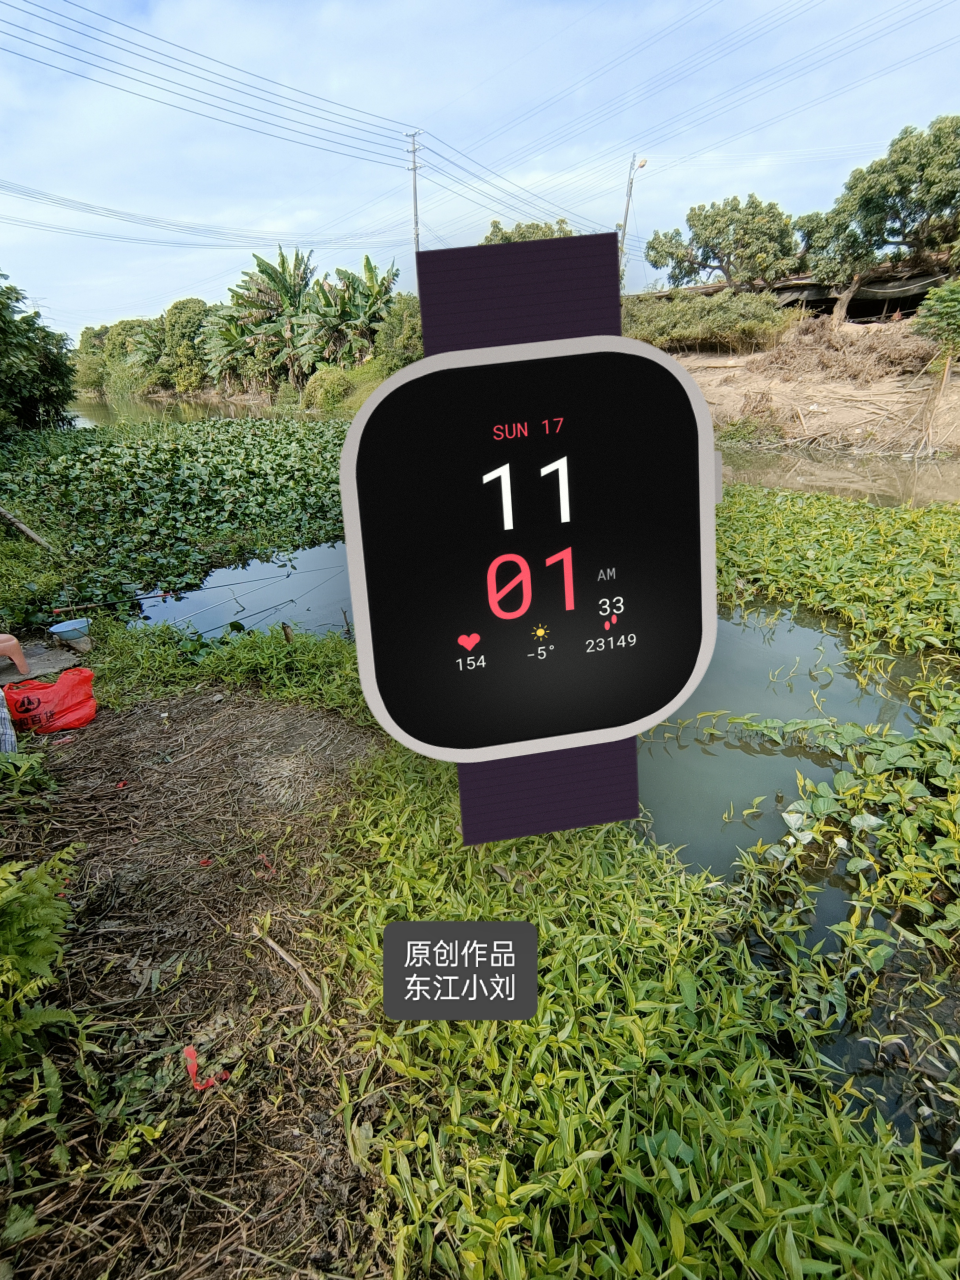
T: 11 h 01 min 33 s
